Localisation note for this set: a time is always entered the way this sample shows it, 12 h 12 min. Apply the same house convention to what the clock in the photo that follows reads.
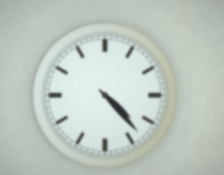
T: 4 h 23 min
